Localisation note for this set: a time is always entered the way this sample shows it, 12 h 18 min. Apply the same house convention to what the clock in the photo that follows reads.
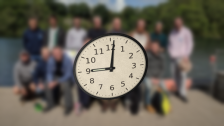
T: 9 h 01 min
